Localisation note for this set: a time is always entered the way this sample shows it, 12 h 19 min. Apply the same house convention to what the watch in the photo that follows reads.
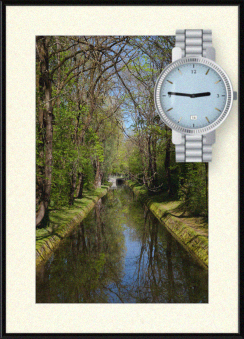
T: 2 h 46 min
